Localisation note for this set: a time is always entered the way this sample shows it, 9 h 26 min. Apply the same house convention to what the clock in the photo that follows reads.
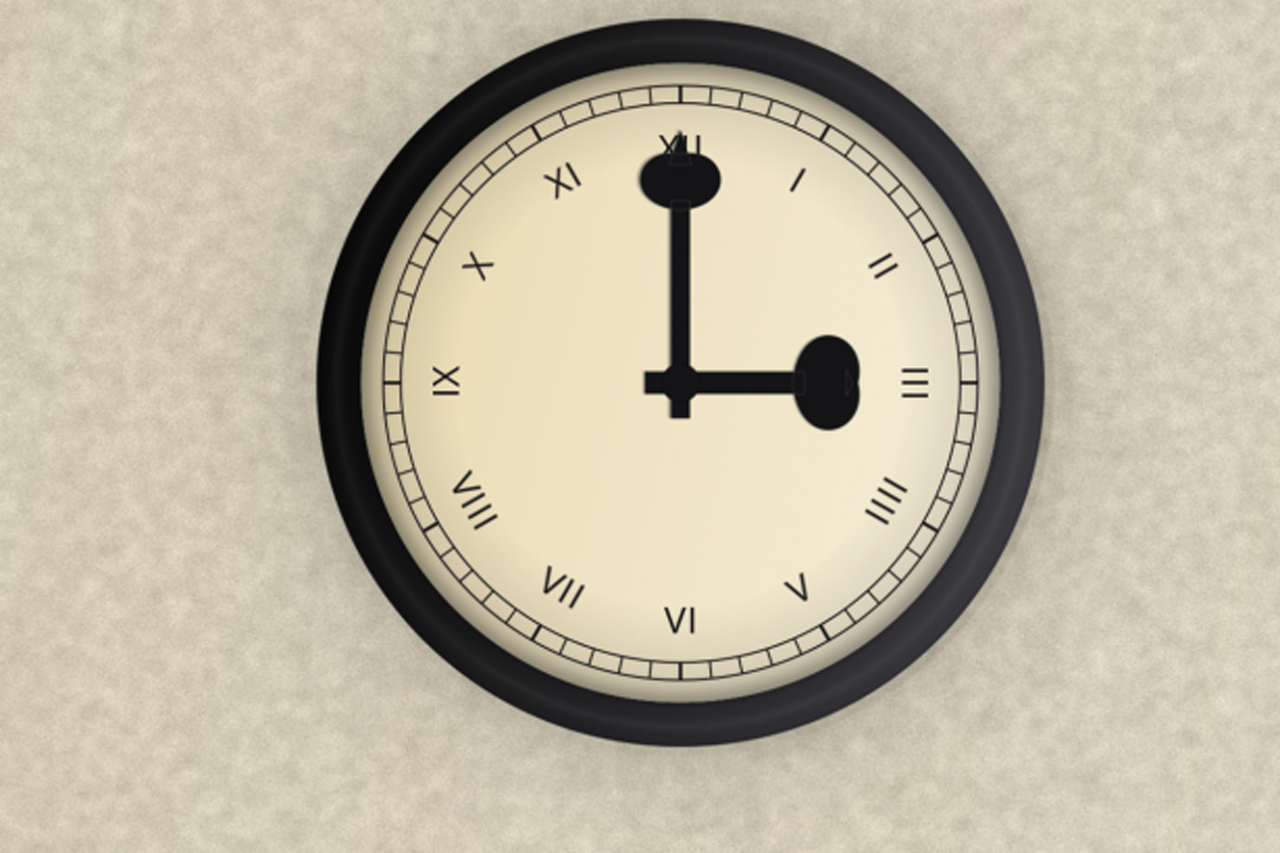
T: 3 h 00 min
